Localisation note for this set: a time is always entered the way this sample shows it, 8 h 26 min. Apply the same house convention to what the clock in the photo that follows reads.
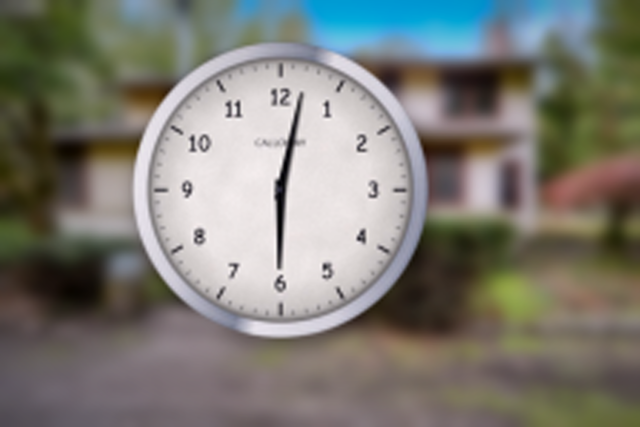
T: 6 h 02 min
